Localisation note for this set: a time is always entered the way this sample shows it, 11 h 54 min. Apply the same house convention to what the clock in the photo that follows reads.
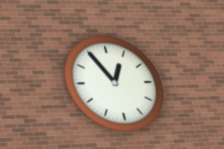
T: 12 h 55 min
